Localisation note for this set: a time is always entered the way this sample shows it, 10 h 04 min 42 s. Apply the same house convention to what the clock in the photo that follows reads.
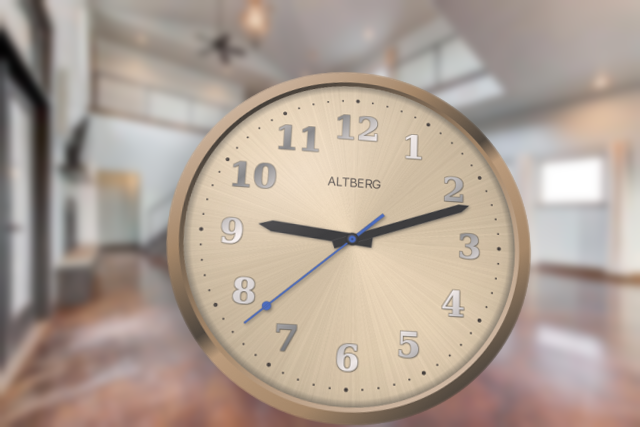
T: 9 h 11 min 38 s
